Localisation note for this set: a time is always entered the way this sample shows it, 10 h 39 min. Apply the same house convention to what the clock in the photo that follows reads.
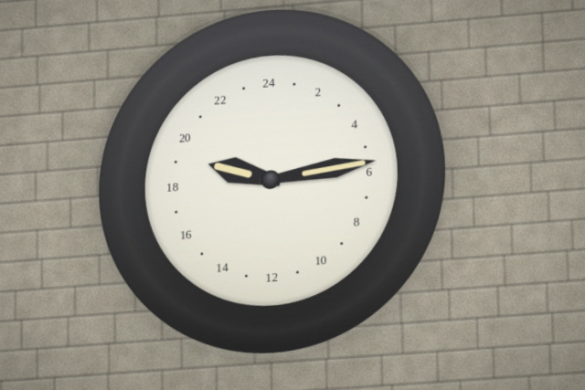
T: 19 h 14 min
